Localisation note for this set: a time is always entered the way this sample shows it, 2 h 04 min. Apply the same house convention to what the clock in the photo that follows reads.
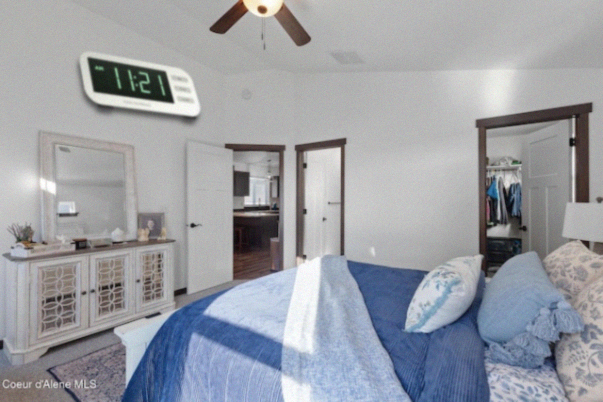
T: 11 h 21 min
